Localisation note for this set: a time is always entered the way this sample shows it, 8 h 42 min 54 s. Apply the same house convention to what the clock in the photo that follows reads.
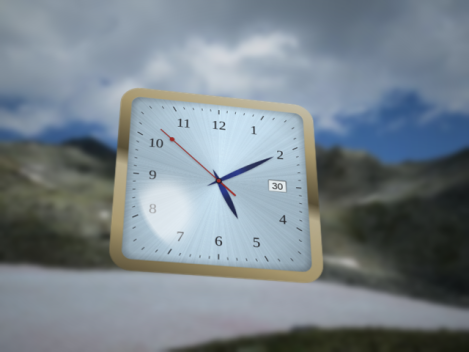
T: 5 h 09 min 52 s
